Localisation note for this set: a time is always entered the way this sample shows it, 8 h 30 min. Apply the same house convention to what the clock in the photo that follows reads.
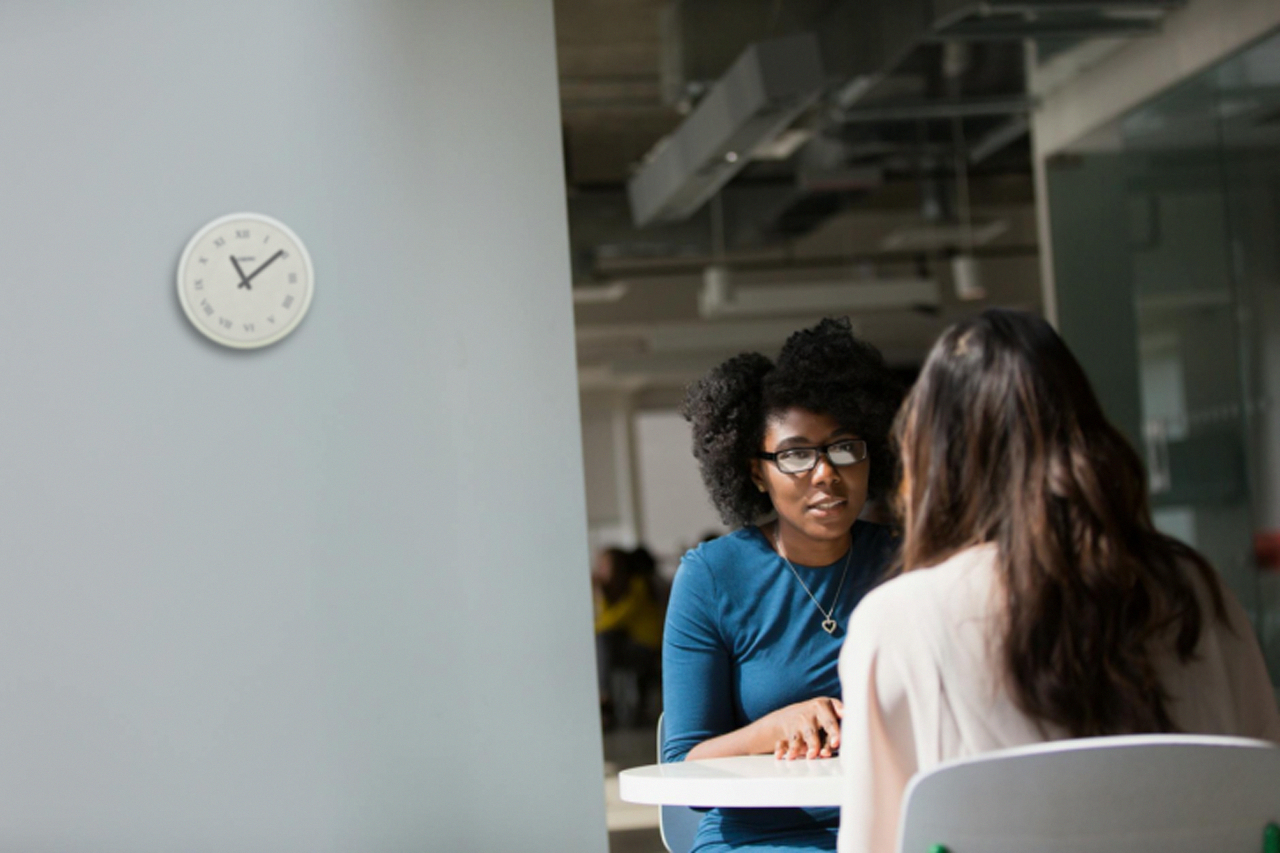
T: 11 h 09 min
